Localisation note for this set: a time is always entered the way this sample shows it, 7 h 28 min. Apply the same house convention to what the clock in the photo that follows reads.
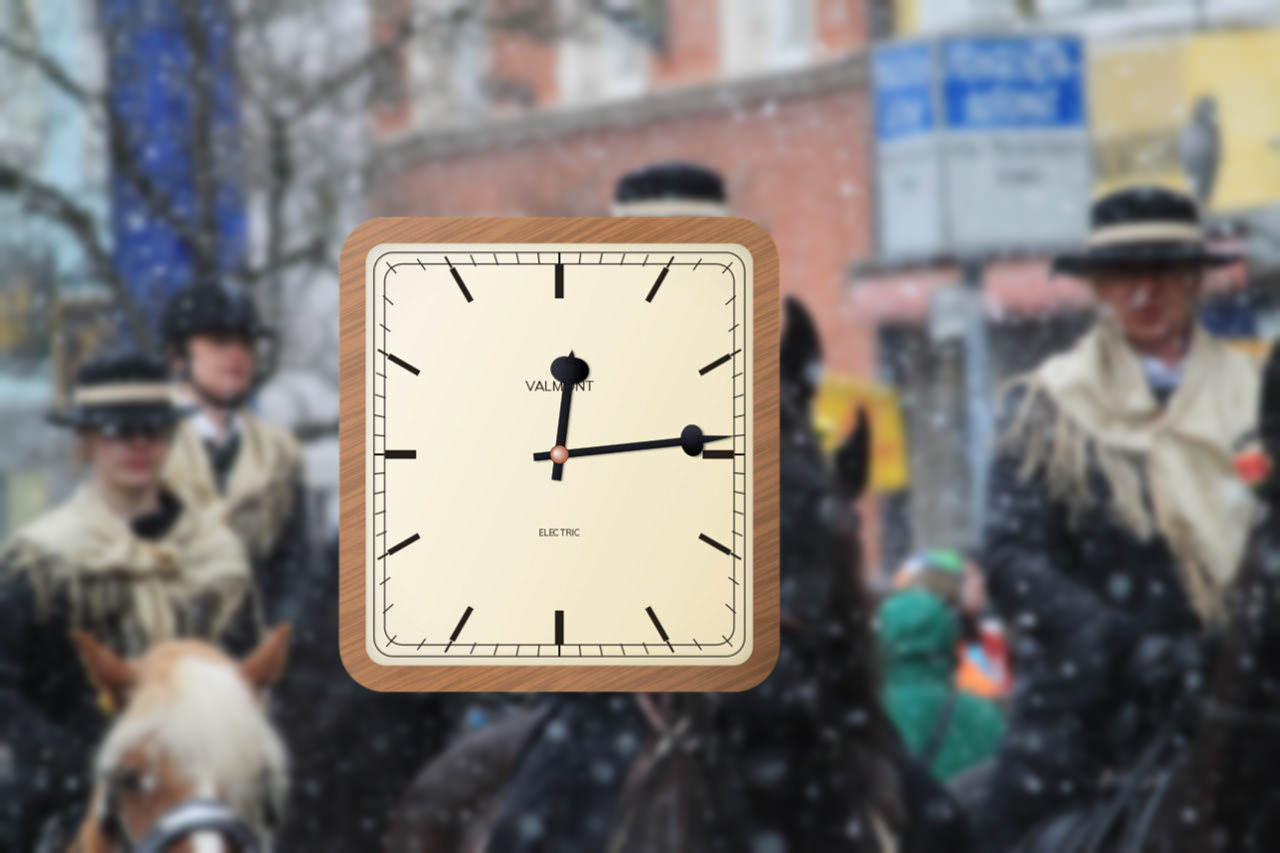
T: 12 h 14 min
